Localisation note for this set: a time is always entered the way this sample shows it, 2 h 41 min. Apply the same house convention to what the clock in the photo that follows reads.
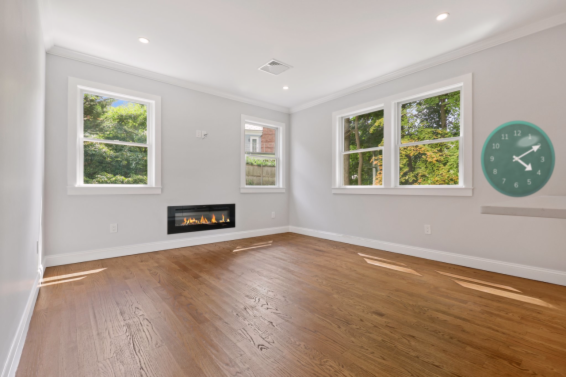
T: 4 h 10 min
